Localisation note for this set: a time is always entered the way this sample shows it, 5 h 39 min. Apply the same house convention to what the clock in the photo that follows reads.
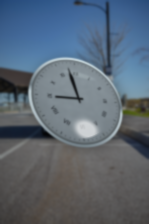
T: 8 h 58 min
